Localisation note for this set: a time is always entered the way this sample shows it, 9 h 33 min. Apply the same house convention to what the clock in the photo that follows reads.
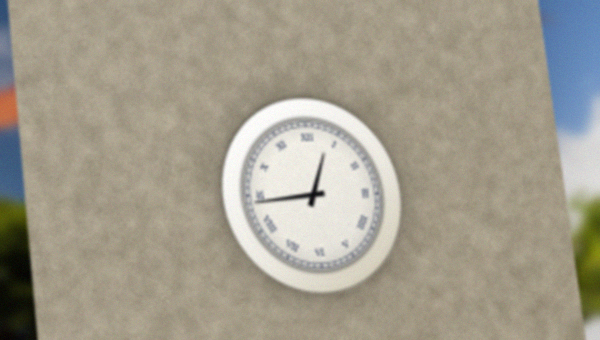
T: 12 h 44 min
